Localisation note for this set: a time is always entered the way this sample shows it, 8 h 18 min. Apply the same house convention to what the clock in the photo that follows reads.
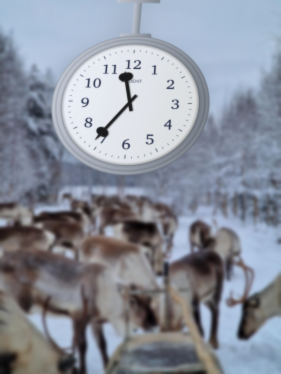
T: 11 h 36 min
